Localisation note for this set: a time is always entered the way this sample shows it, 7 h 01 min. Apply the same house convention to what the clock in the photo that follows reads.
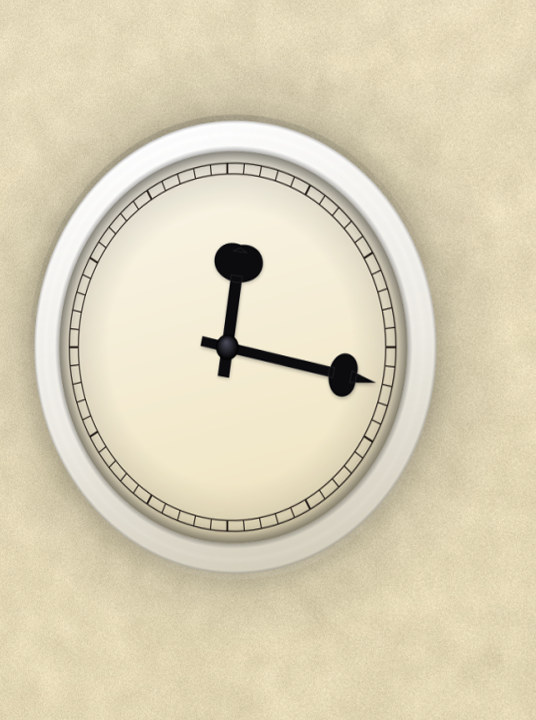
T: 12 h 17 min
